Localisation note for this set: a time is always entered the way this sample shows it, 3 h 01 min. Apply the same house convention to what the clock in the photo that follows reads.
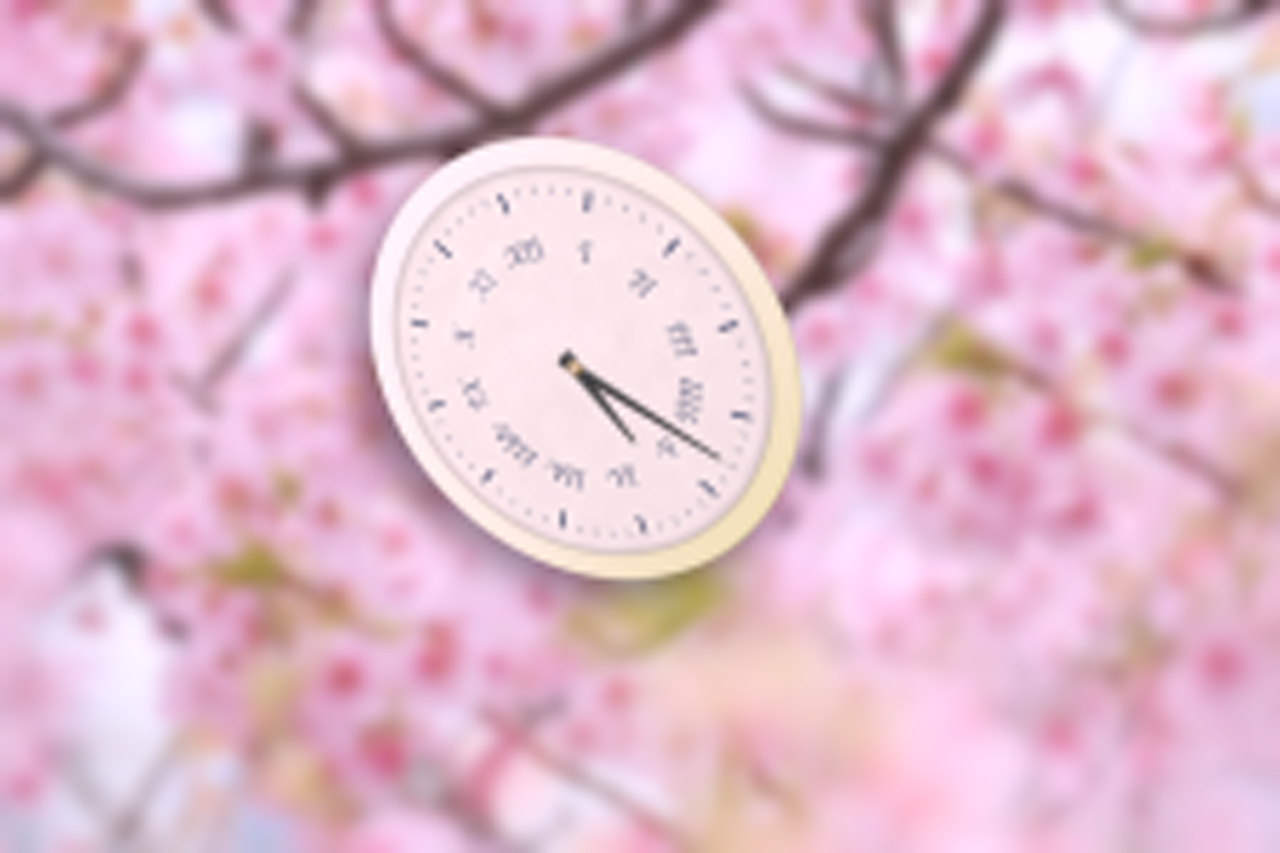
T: 5 h 23 min
